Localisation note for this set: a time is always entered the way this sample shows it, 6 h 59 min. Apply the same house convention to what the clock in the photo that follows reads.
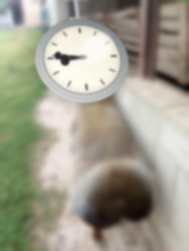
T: 8 h 46 min
